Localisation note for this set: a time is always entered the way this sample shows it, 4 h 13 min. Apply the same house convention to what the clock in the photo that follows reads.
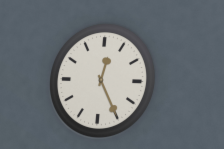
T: 12 h 25 min
